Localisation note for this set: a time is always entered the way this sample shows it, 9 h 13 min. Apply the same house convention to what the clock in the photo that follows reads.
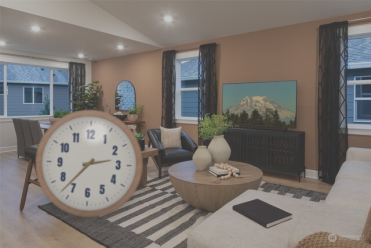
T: 2 h 37 min
